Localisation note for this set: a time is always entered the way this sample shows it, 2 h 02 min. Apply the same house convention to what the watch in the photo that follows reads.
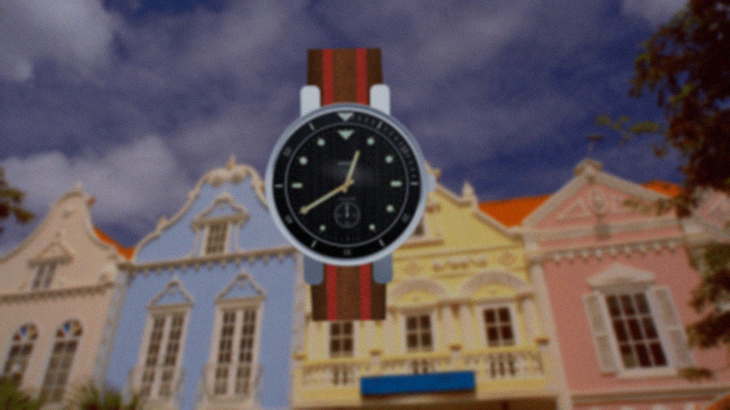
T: 12 h 40 min
